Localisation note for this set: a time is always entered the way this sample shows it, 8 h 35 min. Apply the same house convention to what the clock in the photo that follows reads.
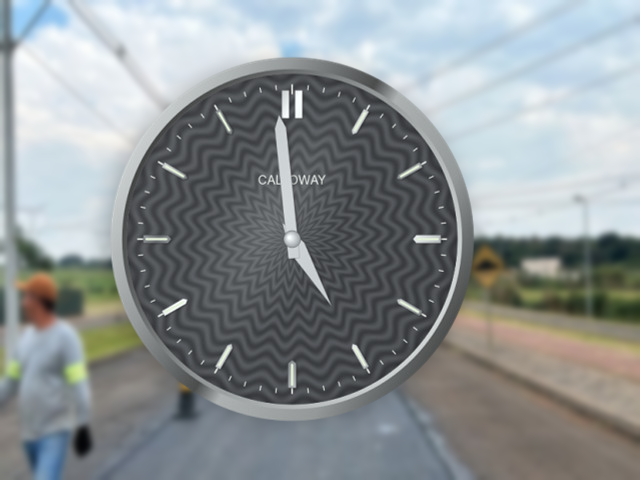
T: 4 h 59 min
